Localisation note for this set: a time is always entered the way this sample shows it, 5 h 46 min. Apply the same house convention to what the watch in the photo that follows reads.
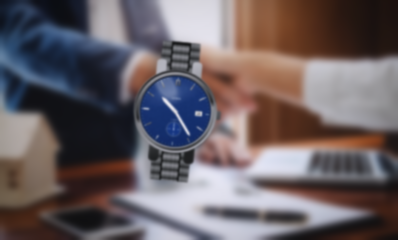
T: 10 h 24 min
